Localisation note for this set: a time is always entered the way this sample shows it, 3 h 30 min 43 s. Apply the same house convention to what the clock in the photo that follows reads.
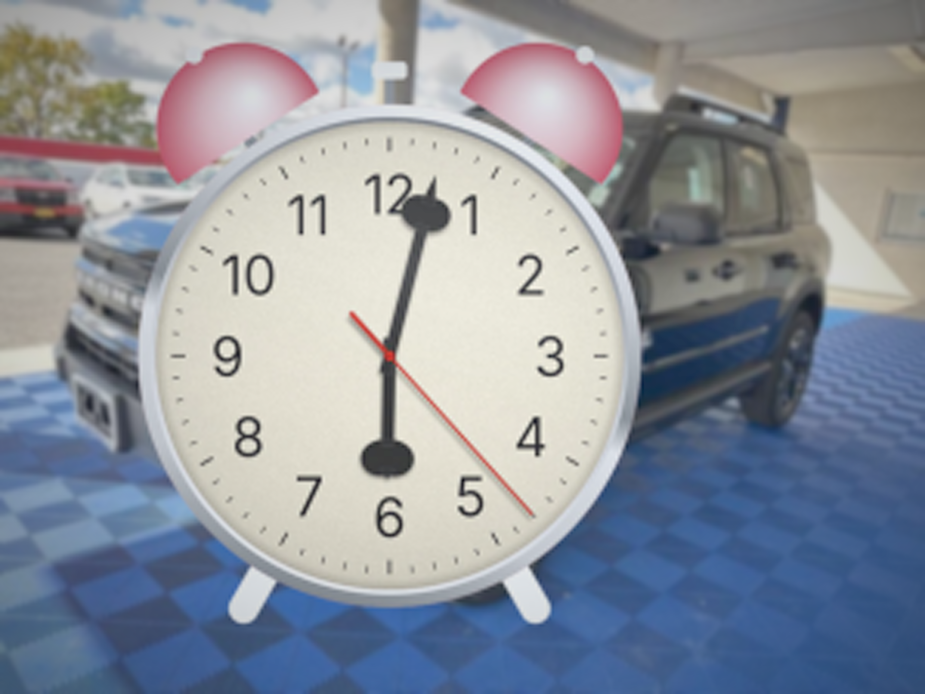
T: 6 h 02 min 23 s
